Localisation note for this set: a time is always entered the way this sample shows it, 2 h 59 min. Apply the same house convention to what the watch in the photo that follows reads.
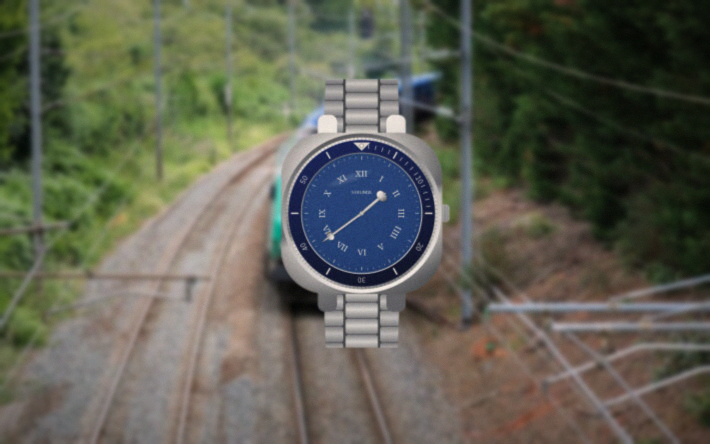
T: 1 h 39 min
